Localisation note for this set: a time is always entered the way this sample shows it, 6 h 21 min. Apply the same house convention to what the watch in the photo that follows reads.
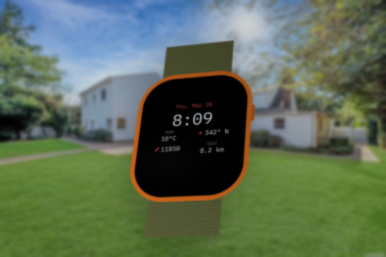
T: 8 h 09 min
